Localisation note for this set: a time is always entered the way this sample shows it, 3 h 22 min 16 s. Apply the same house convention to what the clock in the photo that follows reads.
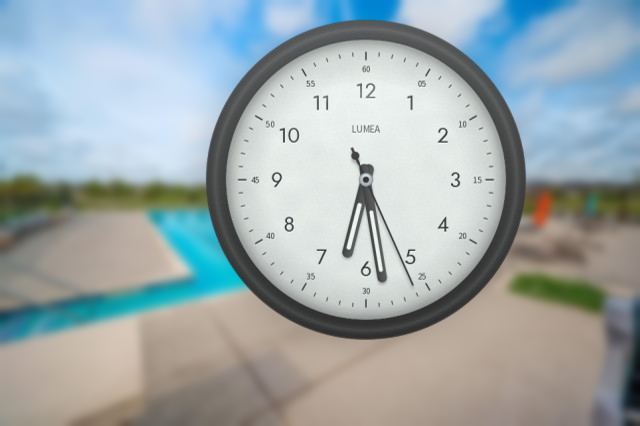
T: 6 h 28 min 26 s
